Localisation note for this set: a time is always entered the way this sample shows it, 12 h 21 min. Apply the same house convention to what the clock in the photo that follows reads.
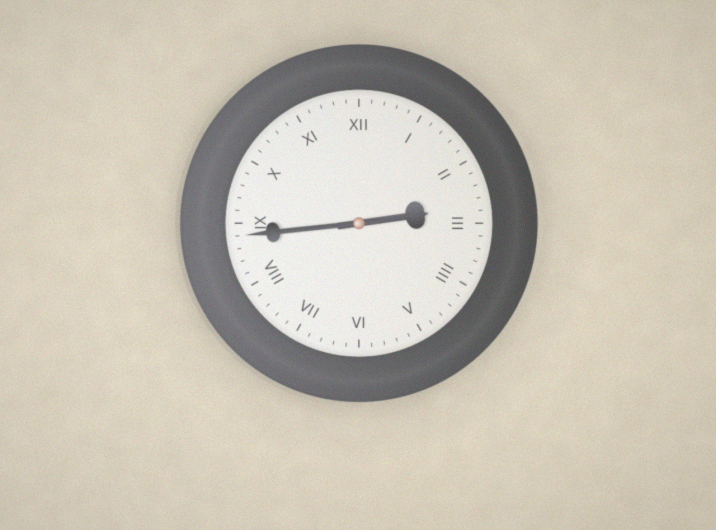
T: 2 h 44 min
